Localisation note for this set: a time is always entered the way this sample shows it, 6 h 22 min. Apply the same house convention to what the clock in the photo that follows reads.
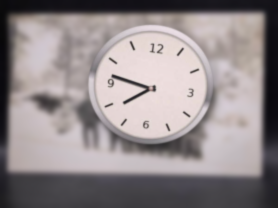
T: 7 h 47 min
